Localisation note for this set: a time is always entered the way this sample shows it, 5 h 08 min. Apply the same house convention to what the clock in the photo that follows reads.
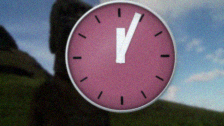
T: 12 h 04 min
